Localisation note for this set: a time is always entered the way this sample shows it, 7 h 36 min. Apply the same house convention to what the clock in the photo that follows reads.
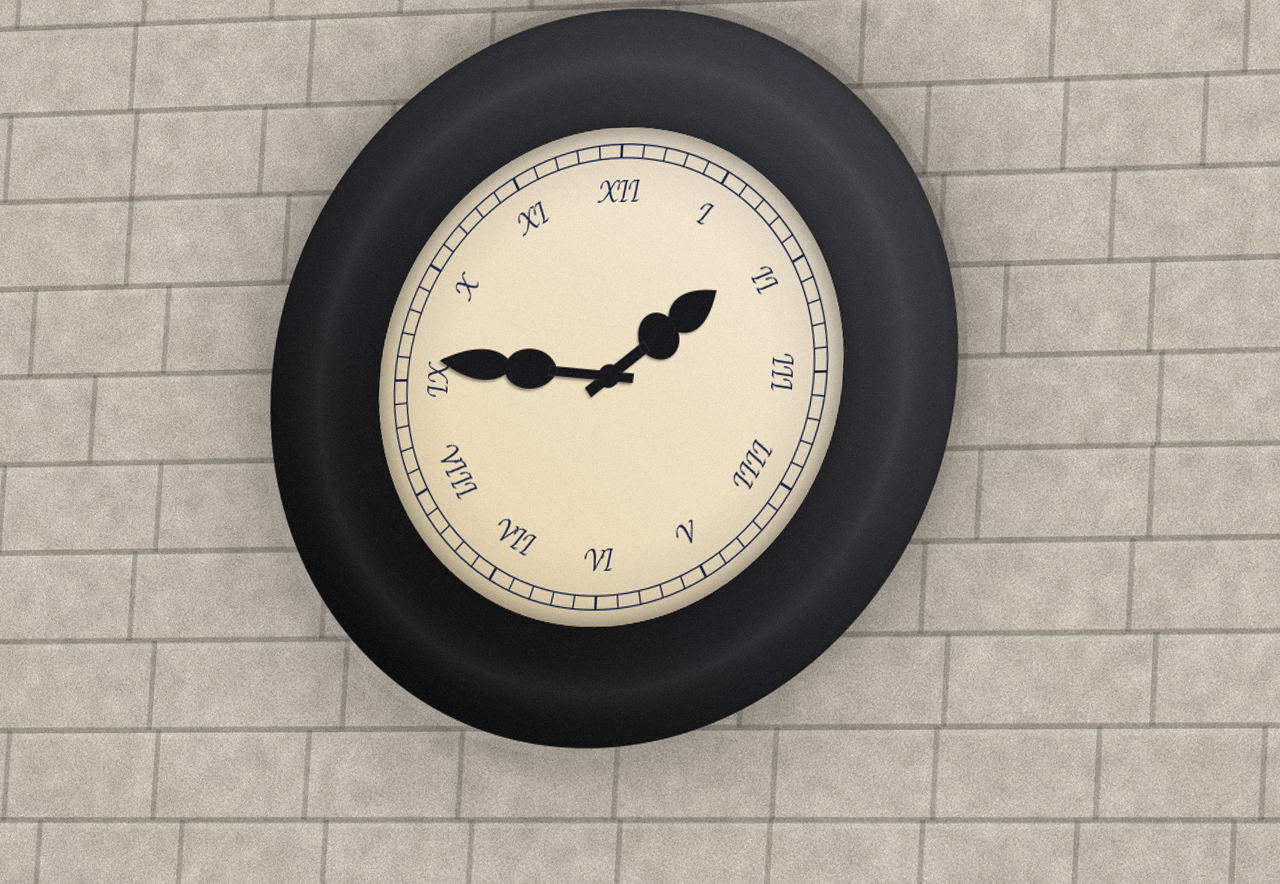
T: 1 h 46 min
